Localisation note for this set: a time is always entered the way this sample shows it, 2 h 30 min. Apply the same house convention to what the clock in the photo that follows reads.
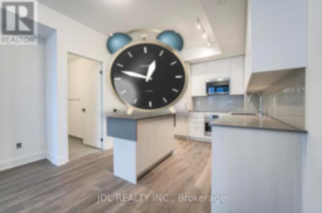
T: 12 h 48 min
